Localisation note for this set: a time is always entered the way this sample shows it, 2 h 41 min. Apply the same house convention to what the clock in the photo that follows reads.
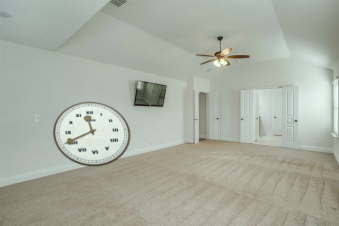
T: 11 h 41 min
